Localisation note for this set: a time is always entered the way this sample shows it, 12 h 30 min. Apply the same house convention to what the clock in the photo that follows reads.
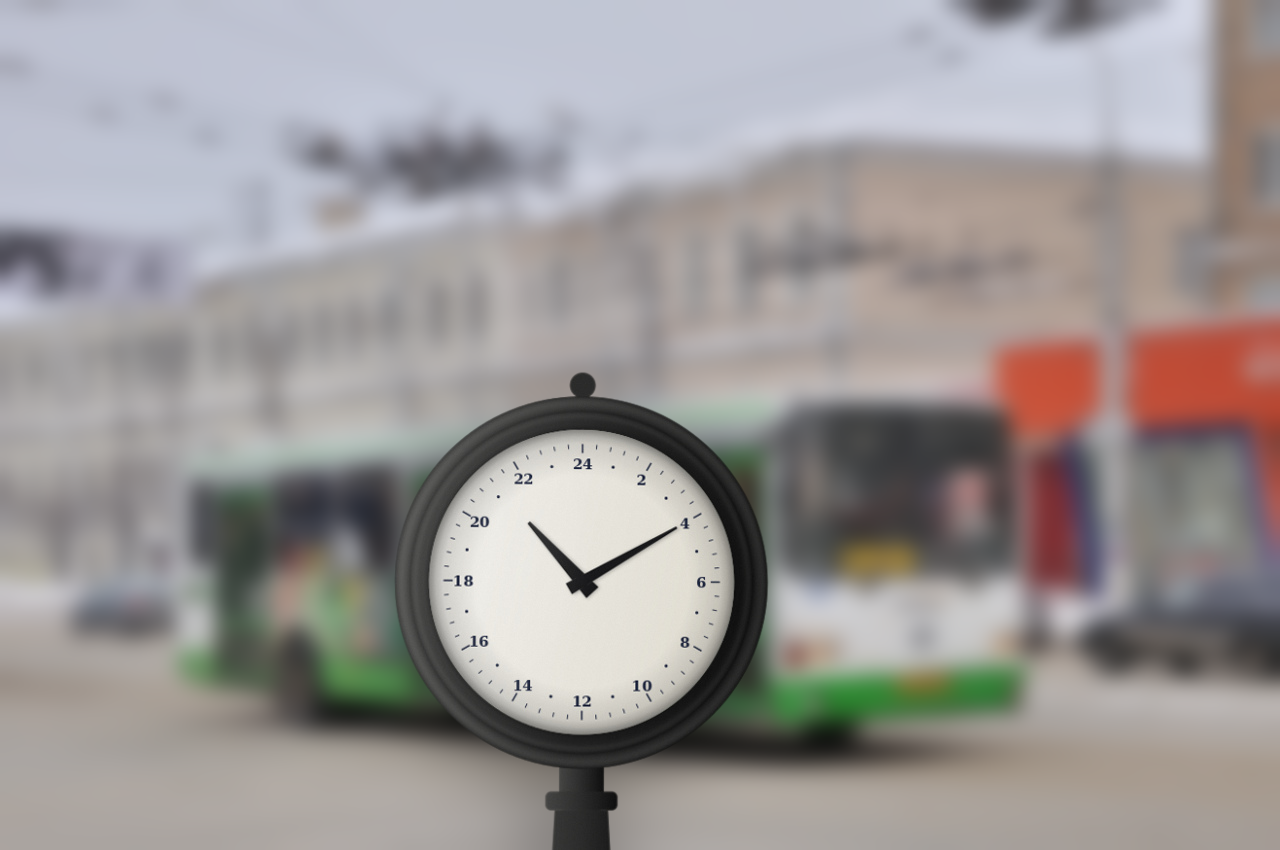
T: 21 h 10 min
